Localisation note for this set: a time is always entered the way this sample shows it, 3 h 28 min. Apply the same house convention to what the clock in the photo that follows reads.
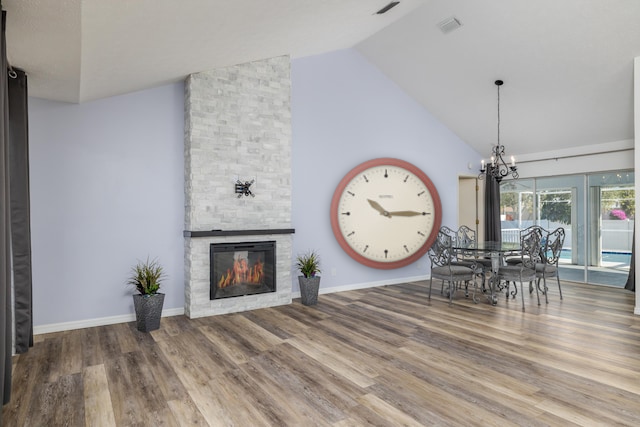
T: 10 h 15 min
